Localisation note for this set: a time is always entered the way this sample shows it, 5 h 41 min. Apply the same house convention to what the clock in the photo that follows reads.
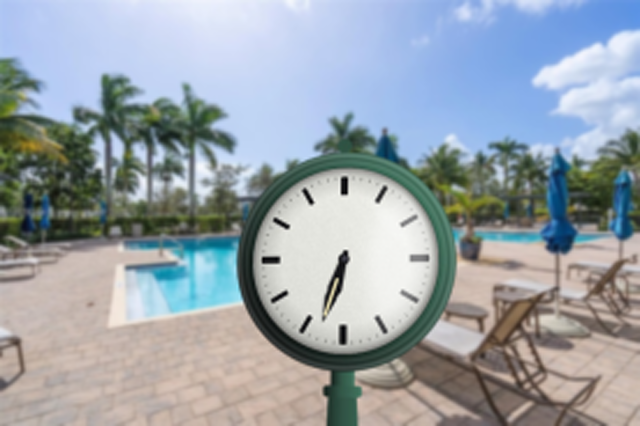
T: 6 h 33 min
